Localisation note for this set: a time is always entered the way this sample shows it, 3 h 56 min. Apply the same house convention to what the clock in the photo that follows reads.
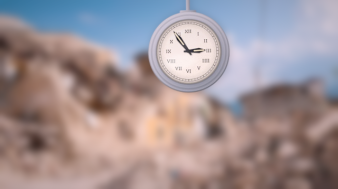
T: 2 h 54 min
